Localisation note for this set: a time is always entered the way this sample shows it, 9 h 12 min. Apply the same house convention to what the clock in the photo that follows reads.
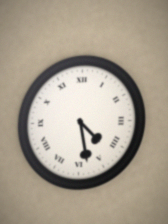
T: 4 h 28 min
